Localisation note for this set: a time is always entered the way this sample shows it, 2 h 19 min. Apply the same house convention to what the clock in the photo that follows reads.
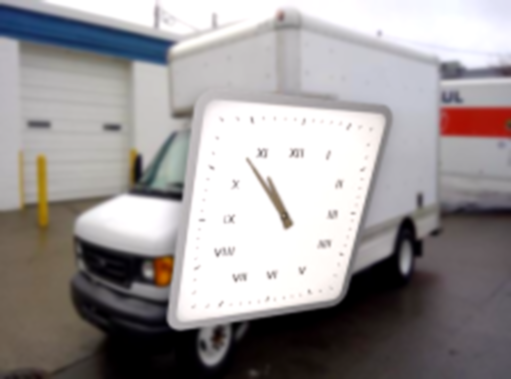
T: 10 h 53 min
